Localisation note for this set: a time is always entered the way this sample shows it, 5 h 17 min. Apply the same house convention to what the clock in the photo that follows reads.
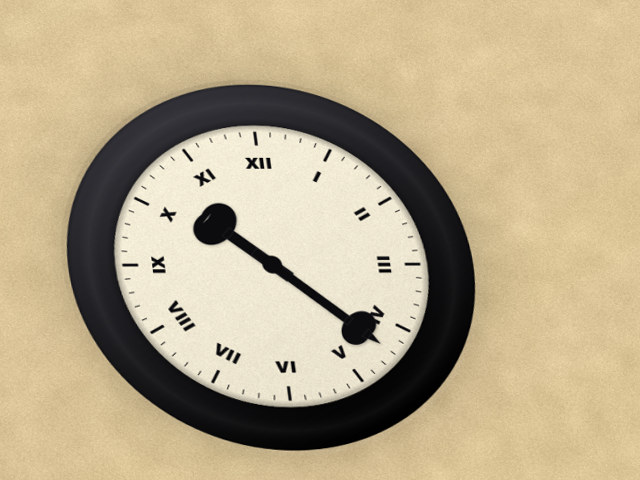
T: 10 h 22 min
